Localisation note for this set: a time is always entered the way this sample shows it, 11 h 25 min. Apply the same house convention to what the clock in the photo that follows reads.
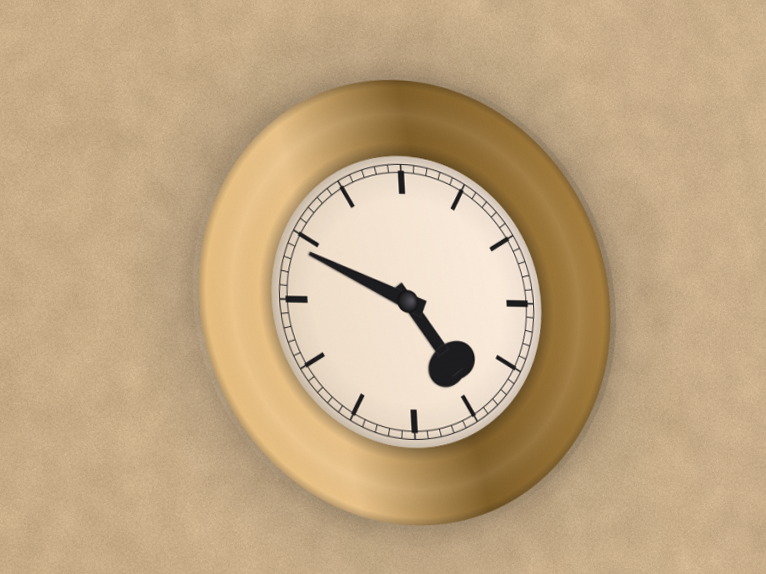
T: 4 h 49 min
